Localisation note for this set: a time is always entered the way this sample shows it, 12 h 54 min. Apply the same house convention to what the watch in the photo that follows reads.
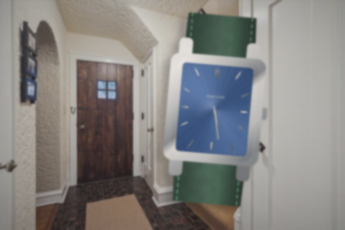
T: 5 h 28 min
